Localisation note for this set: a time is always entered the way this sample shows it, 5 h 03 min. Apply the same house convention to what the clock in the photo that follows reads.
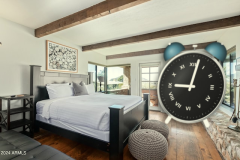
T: 9 h 02 min
